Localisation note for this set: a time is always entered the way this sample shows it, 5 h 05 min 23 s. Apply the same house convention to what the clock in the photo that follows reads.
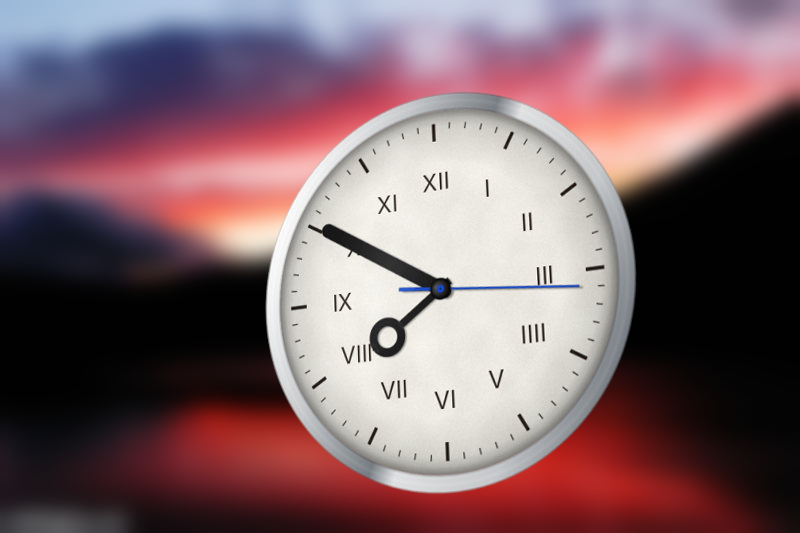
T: 7 h 50 min 16 s
